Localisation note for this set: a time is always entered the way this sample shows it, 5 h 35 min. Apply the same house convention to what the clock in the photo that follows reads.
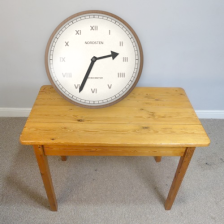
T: 2 h 34 min
